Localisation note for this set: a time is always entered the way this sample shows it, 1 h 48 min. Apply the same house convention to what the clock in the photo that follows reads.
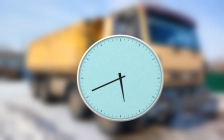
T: 5 h 41 min
